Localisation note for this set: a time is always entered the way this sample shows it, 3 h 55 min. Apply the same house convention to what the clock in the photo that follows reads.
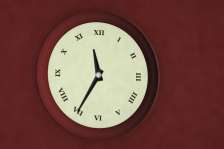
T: 11 h 35 min
